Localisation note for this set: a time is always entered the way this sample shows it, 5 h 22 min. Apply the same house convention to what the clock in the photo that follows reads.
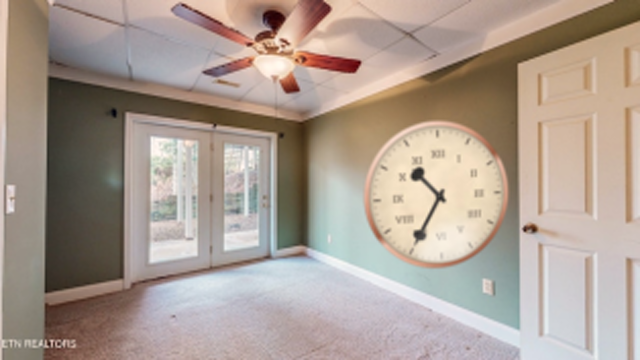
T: 10 h 35 min
